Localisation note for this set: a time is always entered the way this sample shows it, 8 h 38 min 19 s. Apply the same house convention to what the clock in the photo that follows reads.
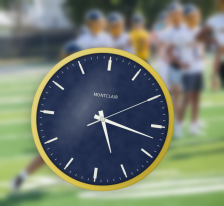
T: 5 h 17 min 10 s
